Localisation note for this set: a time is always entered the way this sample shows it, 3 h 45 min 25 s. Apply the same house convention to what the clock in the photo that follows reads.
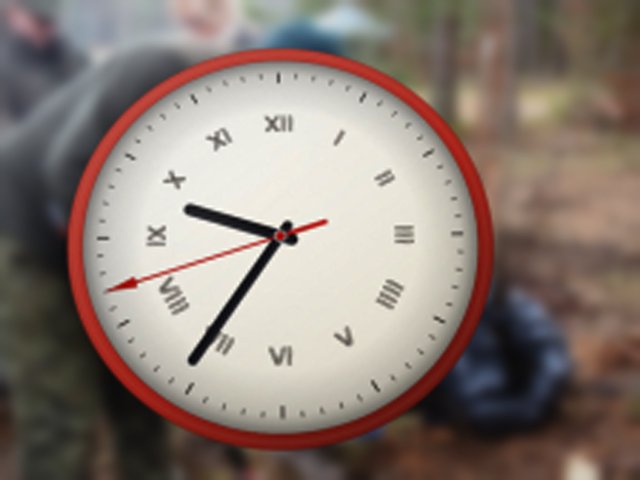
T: 9 h 35 min 42 s
